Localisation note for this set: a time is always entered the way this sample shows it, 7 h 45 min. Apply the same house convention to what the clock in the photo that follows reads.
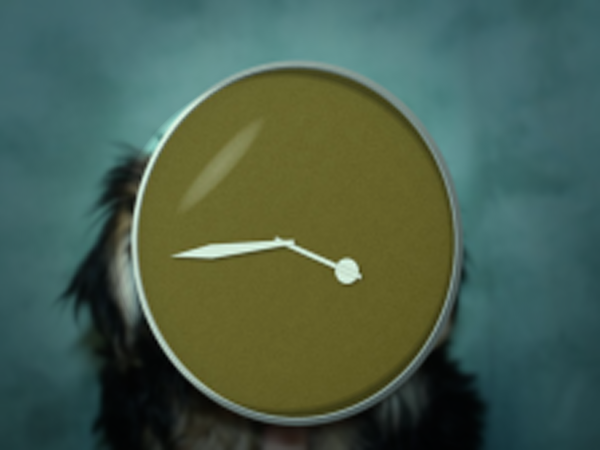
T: 3 h 44 min
